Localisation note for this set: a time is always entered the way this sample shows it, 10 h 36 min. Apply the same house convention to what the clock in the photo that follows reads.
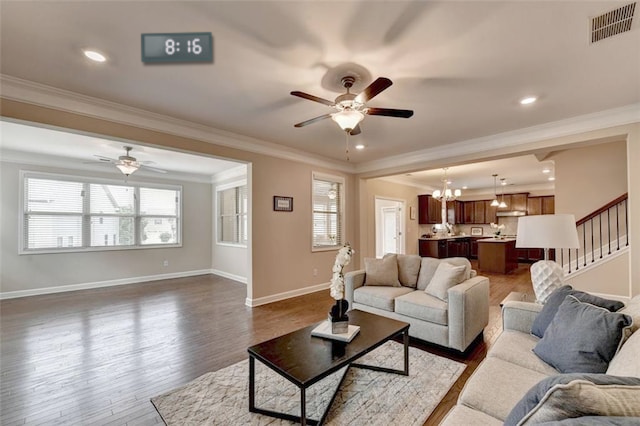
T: 8 h 16 min
